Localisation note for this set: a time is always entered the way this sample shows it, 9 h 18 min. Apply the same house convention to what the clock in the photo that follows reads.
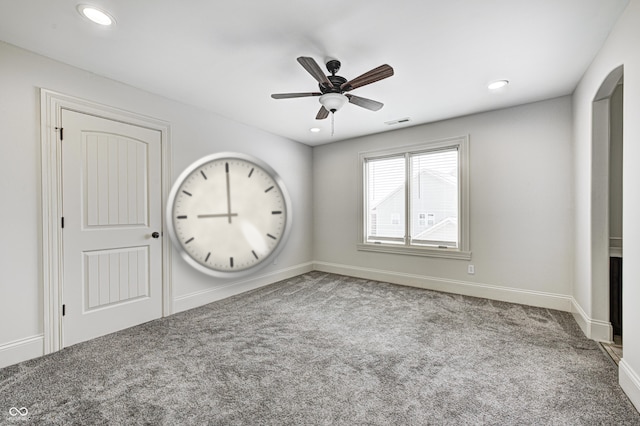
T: 9 h 00 min
